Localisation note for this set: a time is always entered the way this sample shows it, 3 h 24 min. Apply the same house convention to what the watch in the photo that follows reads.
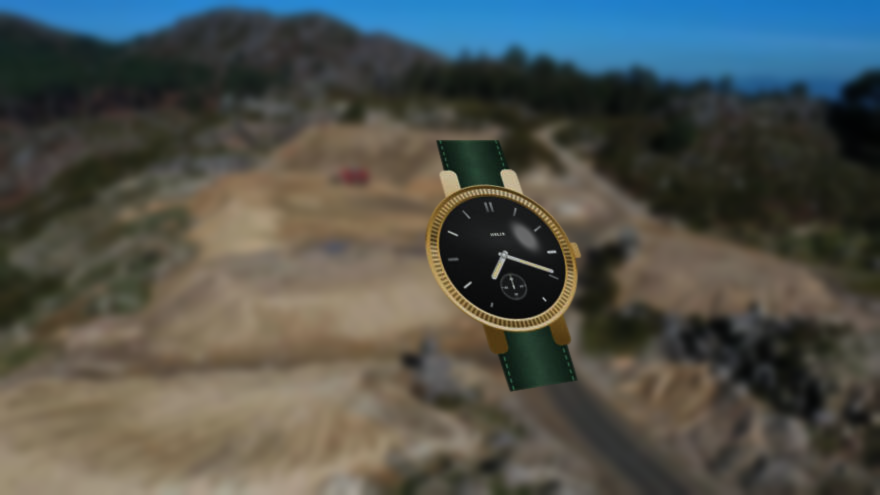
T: 7 h 19 min
